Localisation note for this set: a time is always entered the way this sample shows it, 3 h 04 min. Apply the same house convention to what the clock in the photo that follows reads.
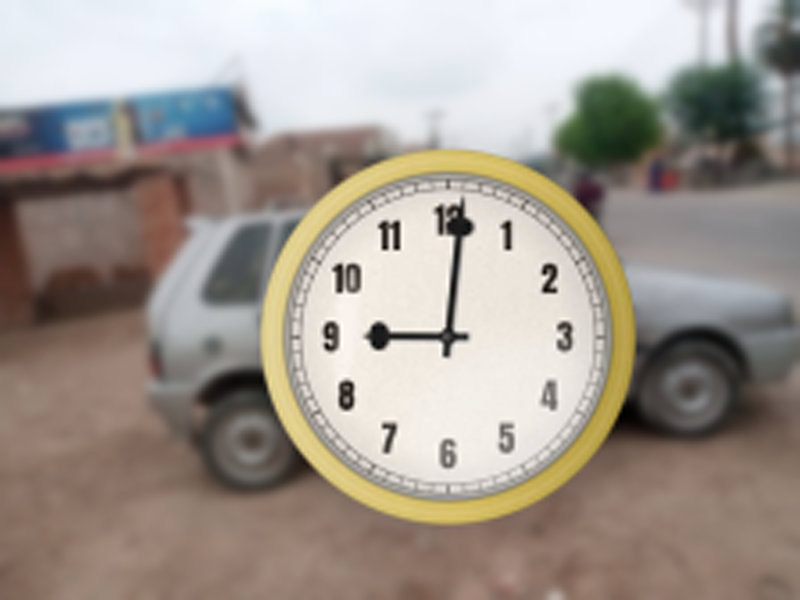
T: 9 h 01 min
